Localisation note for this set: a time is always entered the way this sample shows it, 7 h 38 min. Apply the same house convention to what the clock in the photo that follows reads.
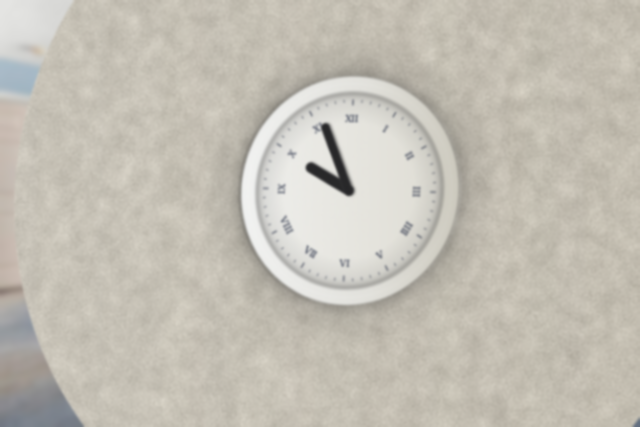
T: 9 h 56 min
